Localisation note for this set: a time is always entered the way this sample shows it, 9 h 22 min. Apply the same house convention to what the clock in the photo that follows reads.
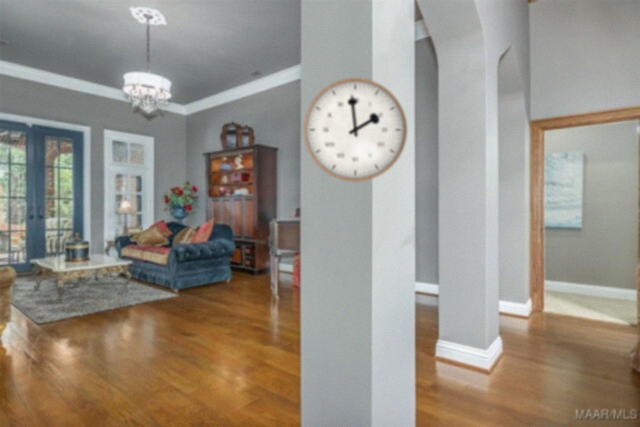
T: 1 h 59 min
